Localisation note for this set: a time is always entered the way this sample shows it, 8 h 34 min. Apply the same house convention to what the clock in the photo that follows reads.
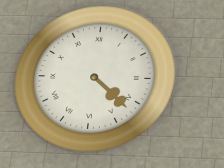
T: 4 h 22 min
